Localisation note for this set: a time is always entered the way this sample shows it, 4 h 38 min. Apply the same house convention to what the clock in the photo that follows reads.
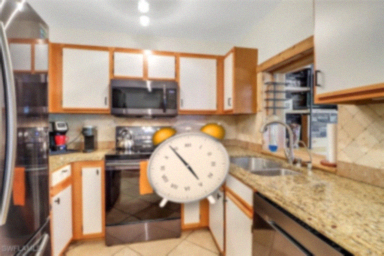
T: 4 h 54 min
